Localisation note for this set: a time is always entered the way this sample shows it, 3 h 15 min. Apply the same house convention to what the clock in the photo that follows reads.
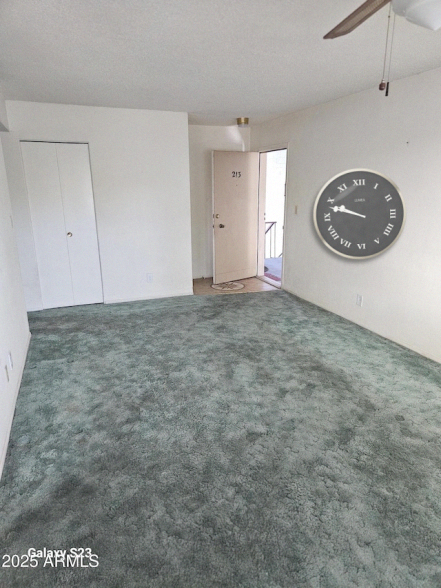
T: 9 h 48 min
